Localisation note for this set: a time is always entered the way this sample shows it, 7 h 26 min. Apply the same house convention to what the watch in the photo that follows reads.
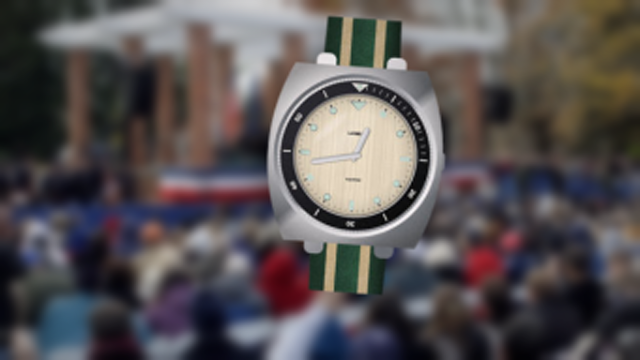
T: 12 h 43 min
